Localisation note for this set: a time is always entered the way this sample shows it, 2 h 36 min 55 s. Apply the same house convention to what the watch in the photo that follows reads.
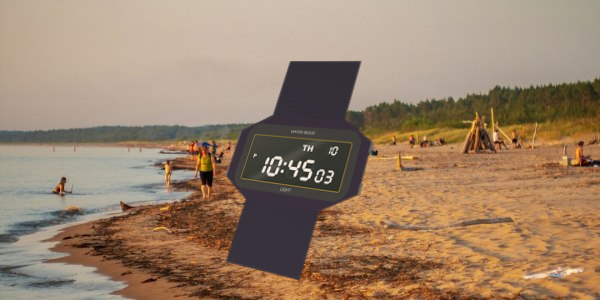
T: 10 h 45 min 03 s
